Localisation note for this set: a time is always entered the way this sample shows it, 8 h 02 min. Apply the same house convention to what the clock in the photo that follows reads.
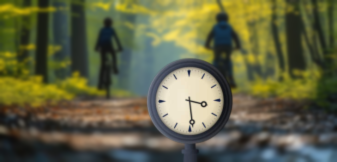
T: 3 h 29 min
